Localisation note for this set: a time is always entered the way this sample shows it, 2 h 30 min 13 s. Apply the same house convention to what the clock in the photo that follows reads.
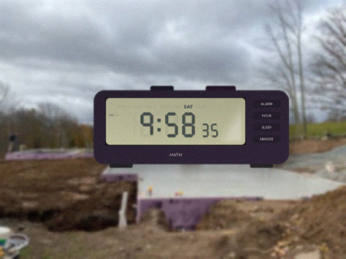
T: 9 h 58 min 35 s
